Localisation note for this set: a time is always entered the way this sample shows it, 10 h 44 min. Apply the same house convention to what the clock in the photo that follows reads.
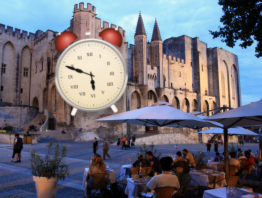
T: 5 h 49 min
